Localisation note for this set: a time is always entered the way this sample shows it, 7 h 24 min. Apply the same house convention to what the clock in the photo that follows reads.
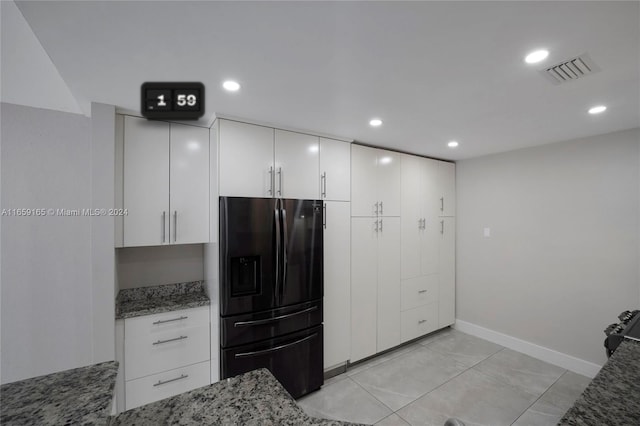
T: 1 h 59 min
